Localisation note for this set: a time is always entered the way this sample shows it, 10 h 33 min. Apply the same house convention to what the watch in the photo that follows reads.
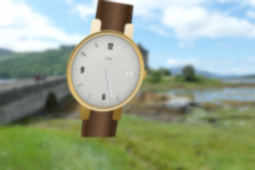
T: 5 h 27 min
